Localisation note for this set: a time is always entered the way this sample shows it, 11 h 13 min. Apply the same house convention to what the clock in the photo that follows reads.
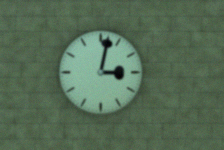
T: 3 h 02 min
